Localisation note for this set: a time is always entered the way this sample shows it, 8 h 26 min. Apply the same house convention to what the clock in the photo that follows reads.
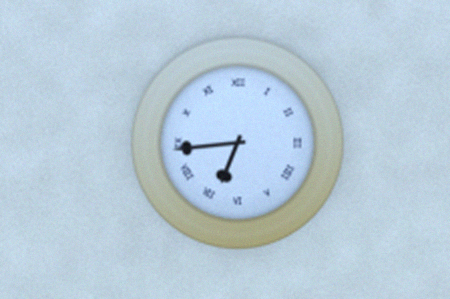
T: 6 h 44 min
